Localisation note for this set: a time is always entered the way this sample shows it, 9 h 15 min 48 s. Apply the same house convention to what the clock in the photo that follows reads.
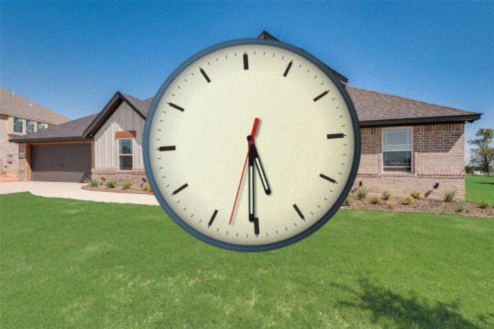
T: 5 h 30 min 33 s
